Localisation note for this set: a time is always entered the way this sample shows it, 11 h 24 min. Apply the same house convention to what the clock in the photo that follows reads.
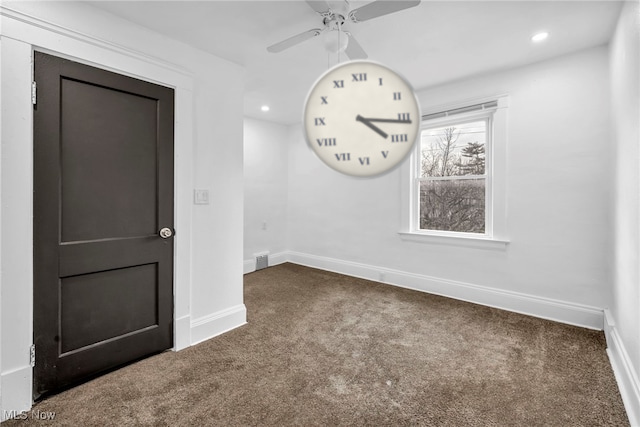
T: 4 h 16 min
